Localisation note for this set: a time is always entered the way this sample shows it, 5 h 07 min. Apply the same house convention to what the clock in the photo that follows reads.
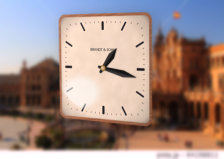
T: 1 h 17 min
